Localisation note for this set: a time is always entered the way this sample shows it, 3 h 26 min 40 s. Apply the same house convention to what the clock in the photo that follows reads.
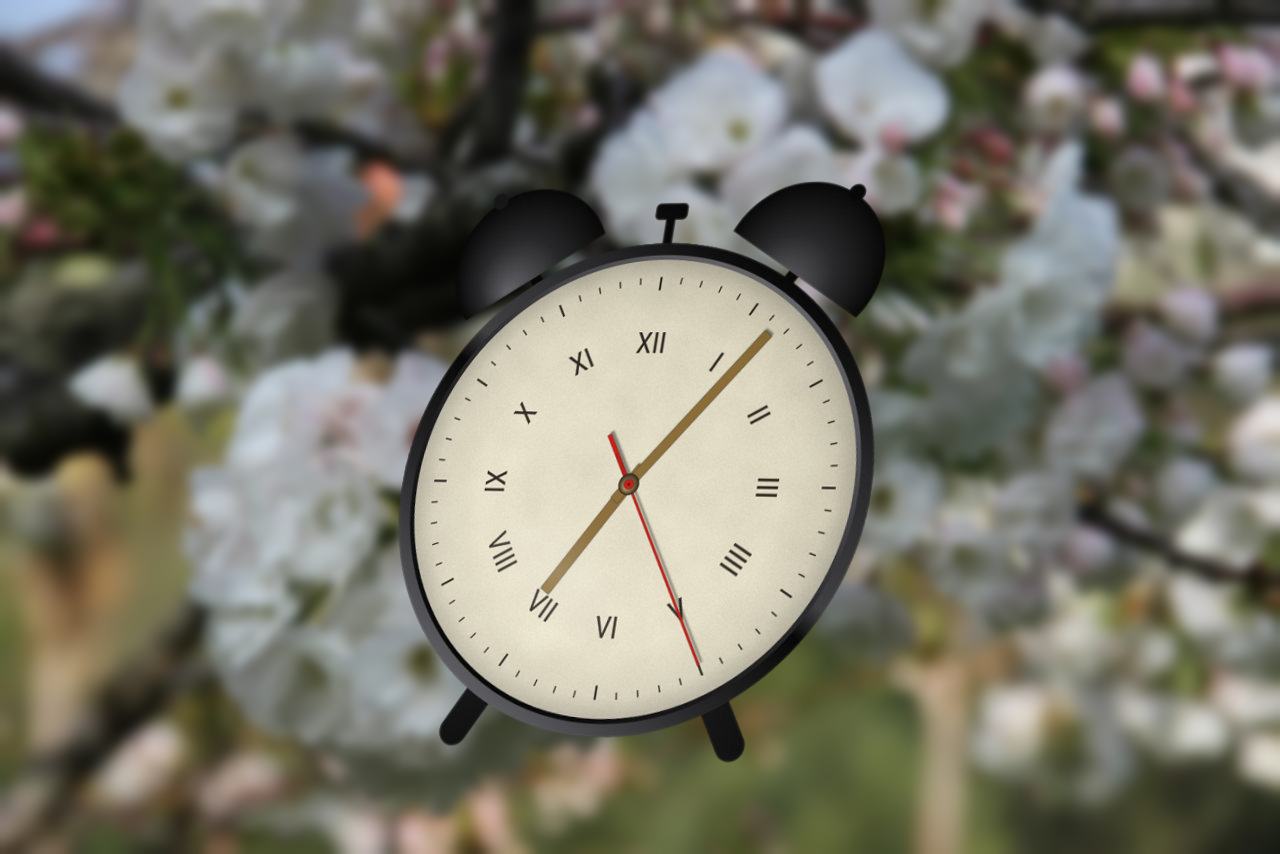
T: 7 h 06 min 25 s
